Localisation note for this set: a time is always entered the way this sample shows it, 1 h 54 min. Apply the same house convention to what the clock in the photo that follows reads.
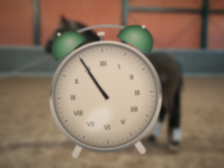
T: 10 h 55 min
